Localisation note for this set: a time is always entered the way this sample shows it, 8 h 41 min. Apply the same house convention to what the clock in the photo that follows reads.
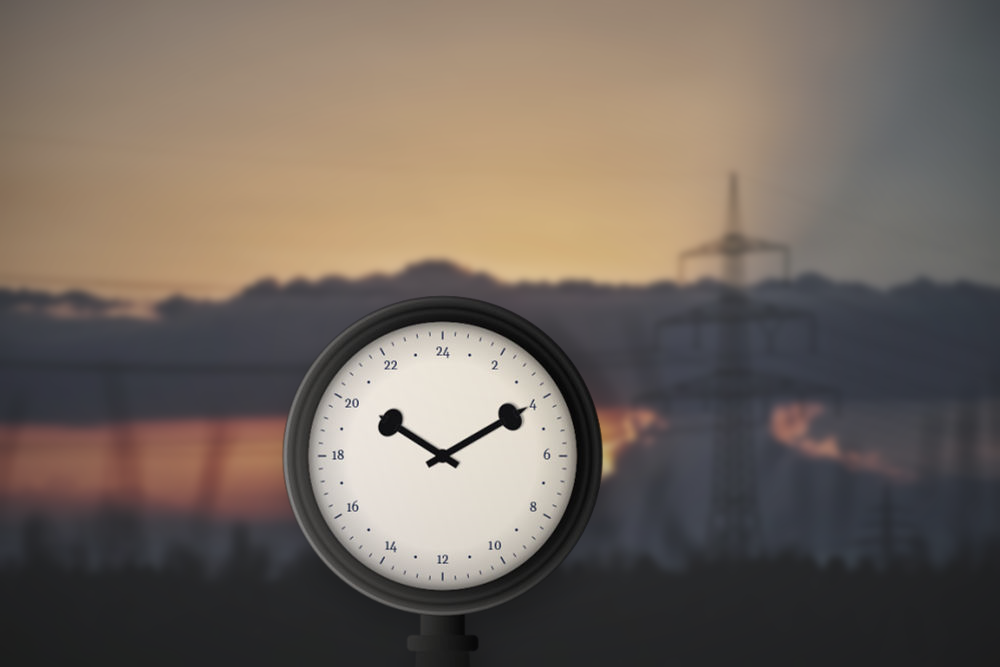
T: 20 h 10 min
